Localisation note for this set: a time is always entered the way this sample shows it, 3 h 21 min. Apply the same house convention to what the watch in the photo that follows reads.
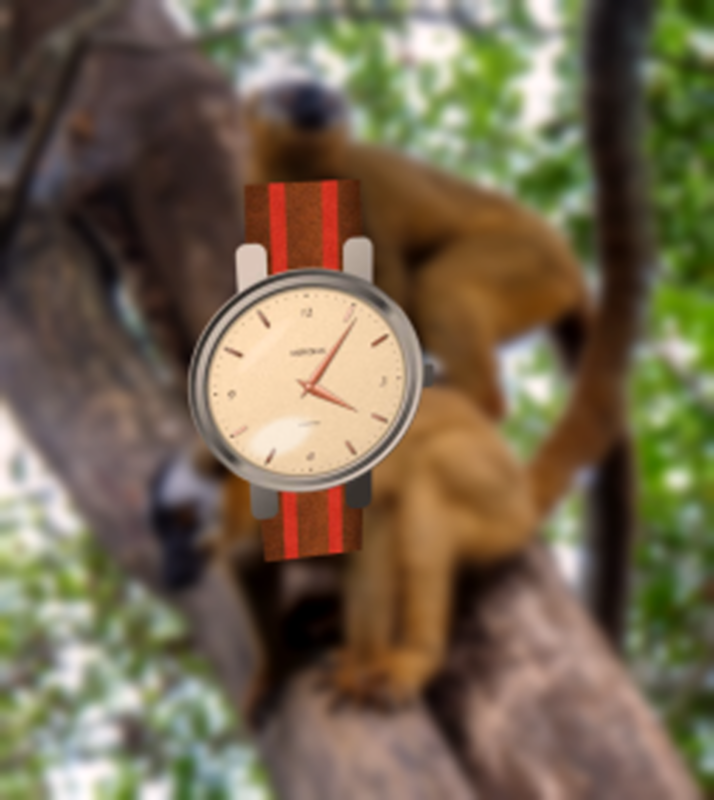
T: 4 h 06 min
